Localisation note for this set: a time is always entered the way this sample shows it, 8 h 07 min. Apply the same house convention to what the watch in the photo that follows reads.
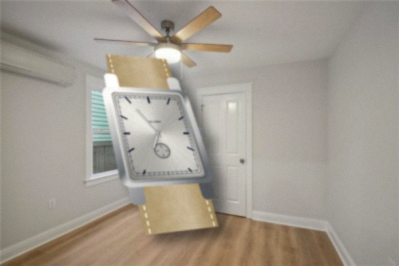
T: 6 h 55 min
